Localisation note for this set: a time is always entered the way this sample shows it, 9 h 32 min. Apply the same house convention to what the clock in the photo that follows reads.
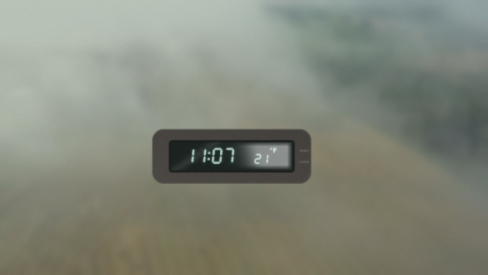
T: 11 h 07 min
